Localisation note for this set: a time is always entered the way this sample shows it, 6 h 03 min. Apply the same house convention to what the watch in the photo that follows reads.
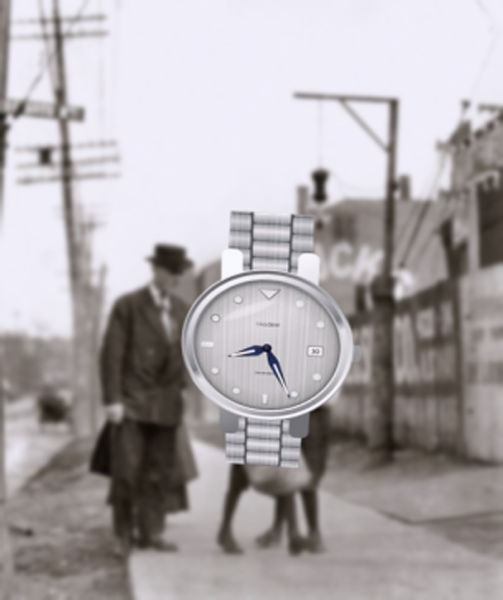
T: 8 h 26 min
